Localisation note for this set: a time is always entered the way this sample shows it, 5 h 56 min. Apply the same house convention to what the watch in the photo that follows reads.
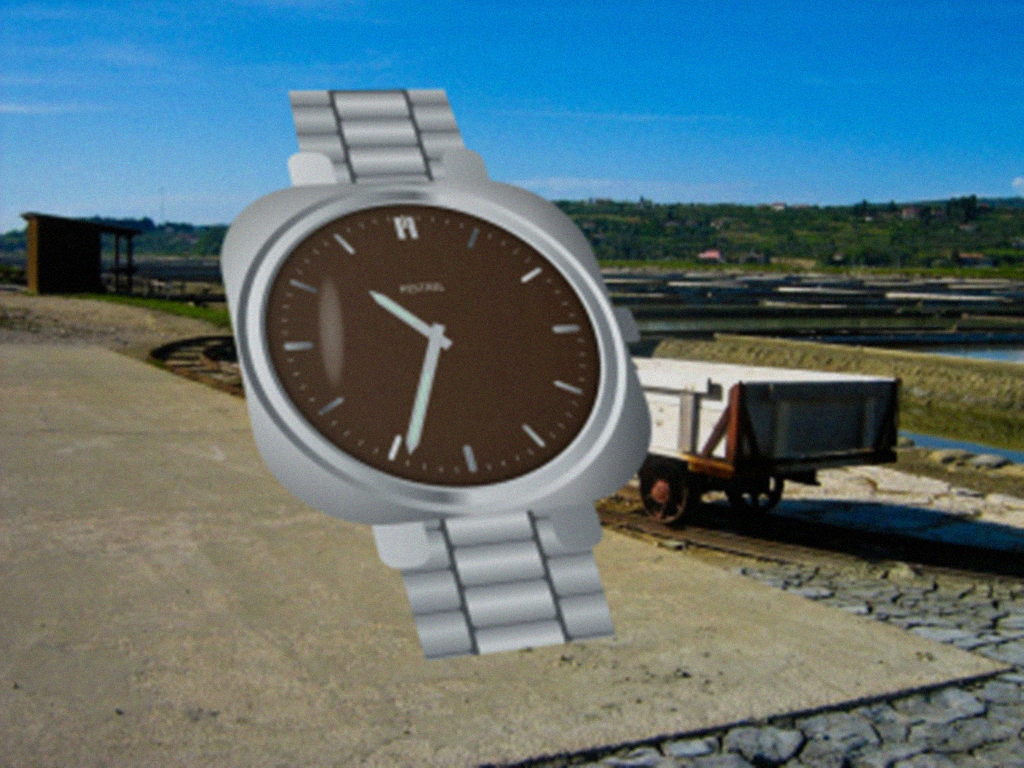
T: 10 h 34 min
